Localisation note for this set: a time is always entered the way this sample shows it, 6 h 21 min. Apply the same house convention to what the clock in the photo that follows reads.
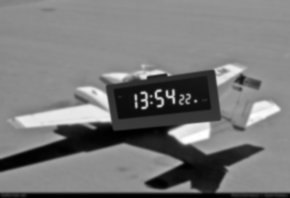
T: 13 h 54 min
